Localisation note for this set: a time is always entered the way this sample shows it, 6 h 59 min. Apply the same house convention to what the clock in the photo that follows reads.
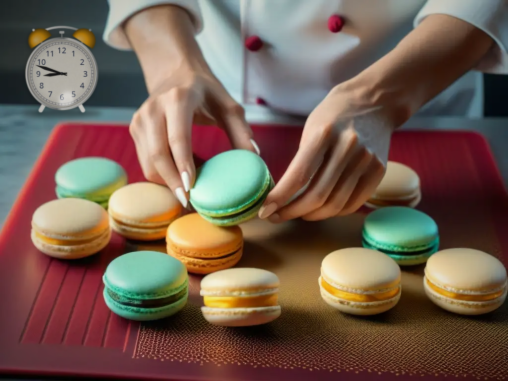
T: 8 h 48 min
